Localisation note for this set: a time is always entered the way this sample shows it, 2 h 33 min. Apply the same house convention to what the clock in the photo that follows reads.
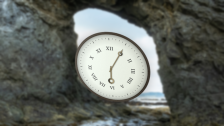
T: 6 h 05 min
